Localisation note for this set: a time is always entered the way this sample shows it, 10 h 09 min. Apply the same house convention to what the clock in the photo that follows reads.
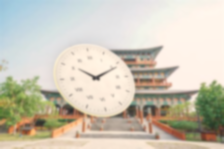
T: 10 h 11 min
